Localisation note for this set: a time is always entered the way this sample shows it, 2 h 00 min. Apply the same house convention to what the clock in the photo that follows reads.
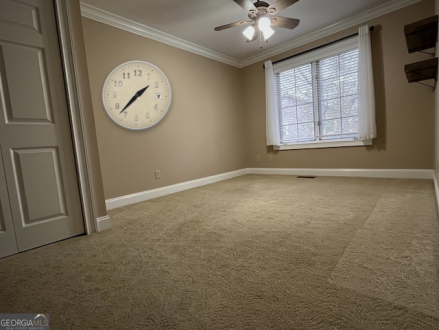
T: 1 h 37 min
